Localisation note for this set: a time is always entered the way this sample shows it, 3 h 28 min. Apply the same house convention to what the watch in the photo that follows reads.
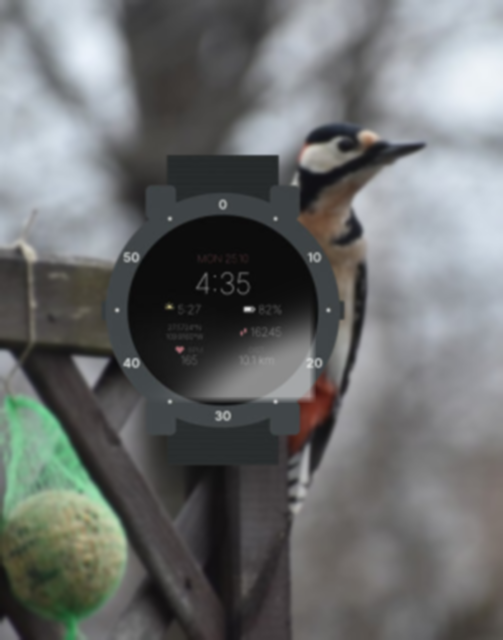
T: 4 h 35 min
